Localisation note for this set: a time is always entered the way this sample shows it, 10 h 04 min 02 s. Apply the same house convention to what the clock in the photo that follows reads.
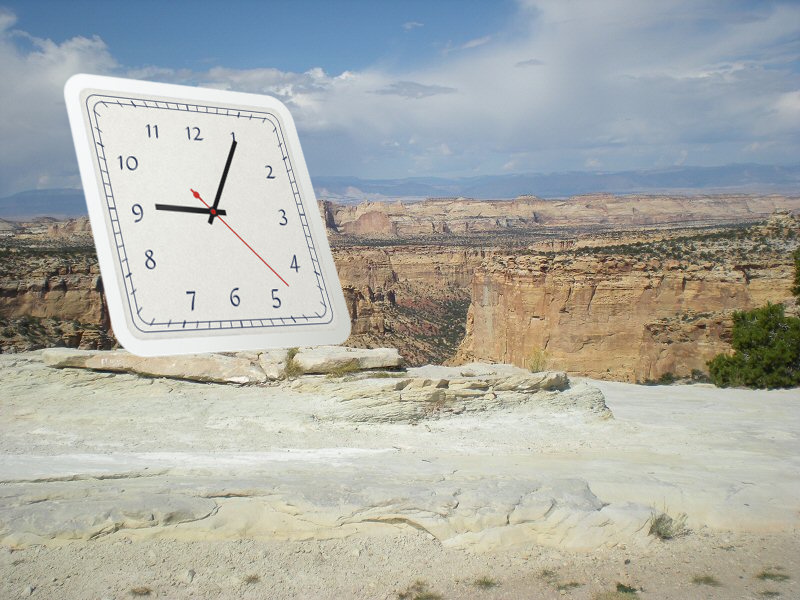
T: 9 h 05 min 23 s
